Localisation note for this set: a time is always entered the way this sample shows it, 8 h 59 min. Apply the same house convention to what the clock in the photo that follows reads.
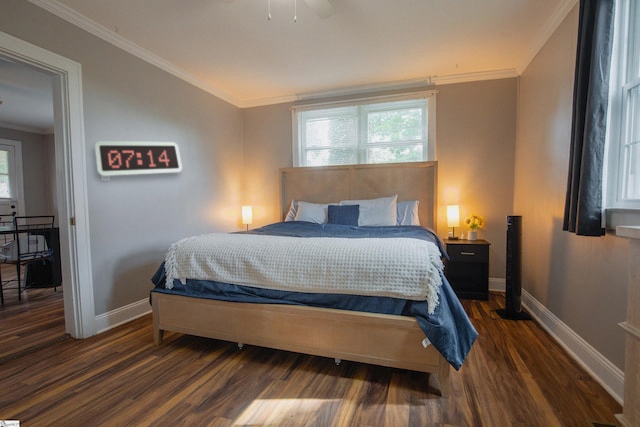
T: 7 h 14 min
